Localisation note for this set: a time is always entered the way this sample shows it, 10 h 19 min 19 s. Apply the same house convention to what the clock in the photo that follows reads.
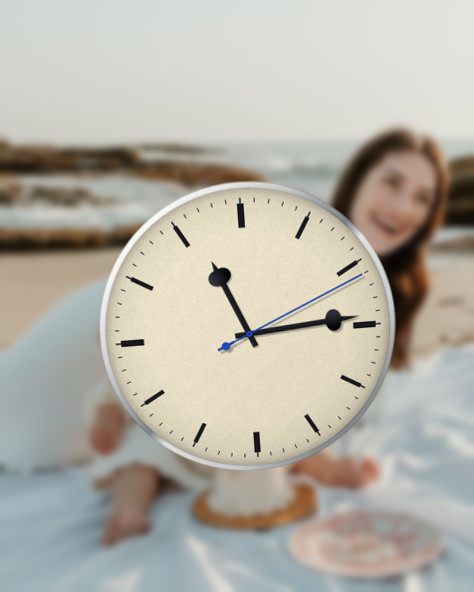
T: 11 h 14 min 11 s
